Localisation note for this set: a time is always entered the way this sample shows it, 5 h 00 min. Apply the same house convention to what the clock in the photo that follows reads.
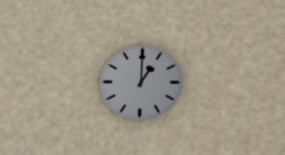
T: 1 h 00 min
